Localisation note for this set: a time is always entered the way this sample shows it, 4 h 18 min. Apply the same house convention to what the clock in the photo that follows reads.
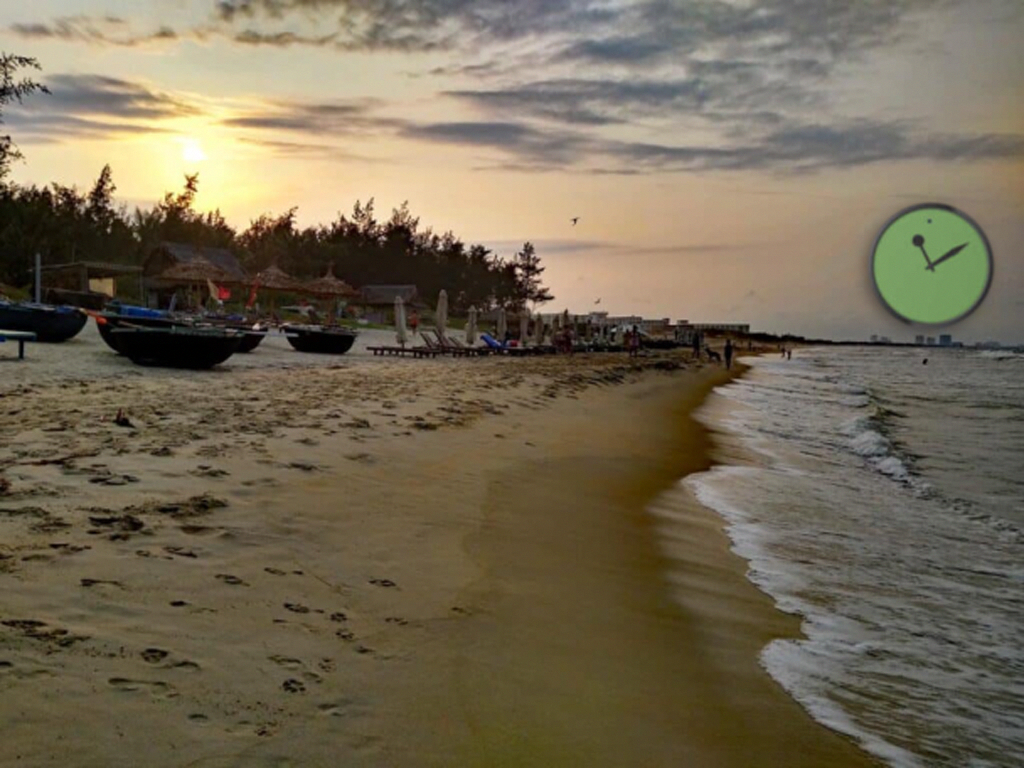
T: 11 h 10 min
